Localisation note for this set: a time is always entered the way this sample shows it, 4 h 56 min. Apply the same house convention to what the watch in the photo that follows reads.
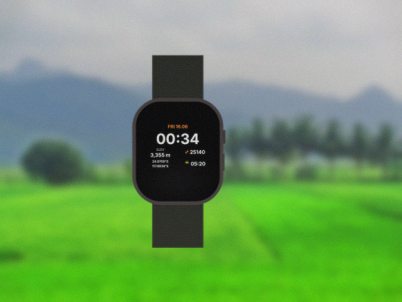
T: 0 h 34 min
